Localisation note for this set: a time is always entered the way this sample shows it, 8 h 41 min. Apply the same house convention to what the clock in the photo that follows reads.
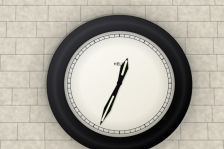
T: 12 h 34 min
